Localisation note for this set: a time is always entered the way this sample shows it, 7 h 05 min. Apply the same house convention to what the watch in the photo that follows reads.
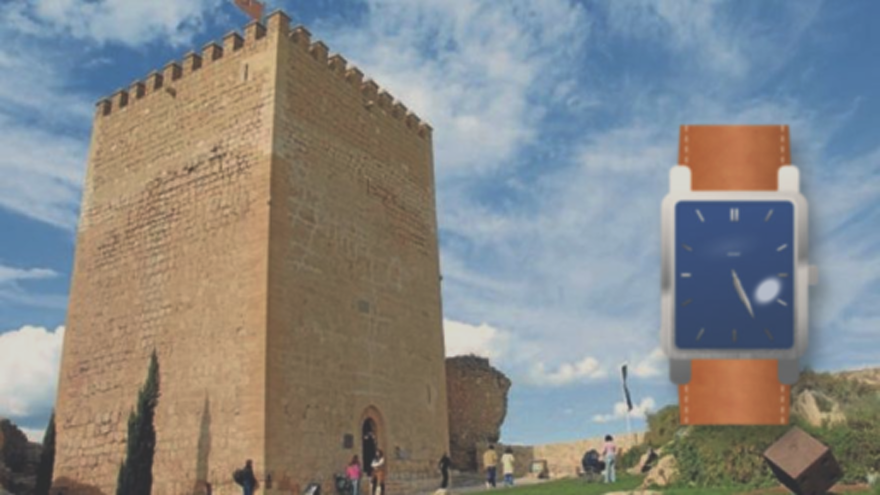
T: 5 h 26 min
